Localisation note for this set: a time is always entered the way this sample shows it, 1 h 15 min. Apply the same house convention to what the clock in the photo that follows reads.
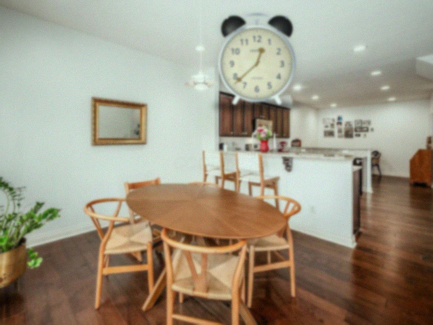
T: 12 h 38 min
